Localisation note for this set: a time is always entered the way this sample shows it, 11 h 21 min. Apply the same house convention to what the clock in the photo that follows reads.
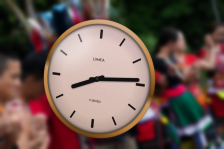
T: 8 h 14 min
